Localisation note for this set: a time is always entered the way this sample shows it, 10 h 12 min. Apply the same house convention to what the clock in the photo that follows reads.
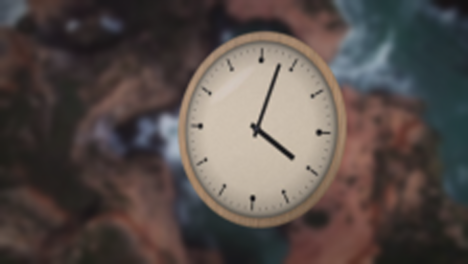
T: 4 h 03 min
